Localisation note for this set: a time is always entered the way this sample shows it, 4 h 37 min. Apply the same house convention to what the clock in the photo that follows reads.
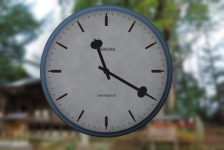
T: 11 h 20 min
